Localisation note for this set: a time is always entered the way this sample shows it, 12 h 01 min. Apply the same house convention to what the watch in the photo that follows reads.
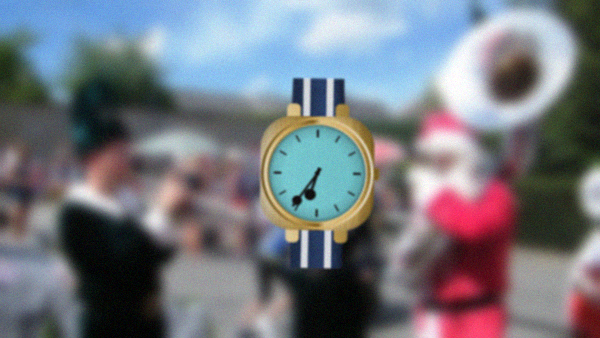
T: 6 h 36 min
